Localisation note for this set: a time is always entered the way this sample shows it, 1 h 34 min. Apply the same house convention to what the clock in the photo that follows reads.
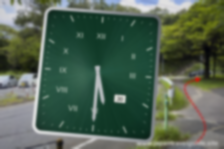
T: 5 h 30 min
